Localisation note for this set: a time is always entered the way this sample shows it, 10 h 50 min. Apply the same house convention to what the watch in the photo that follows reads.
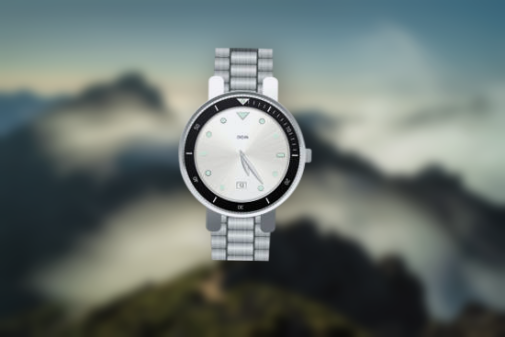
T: 5 h 24 min
